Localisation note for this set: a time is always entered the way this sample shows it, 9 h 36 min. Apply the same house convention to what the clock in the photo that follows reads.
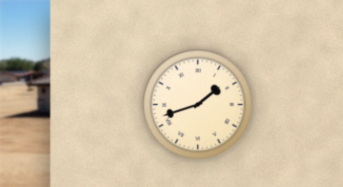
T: 1 h 42 min
